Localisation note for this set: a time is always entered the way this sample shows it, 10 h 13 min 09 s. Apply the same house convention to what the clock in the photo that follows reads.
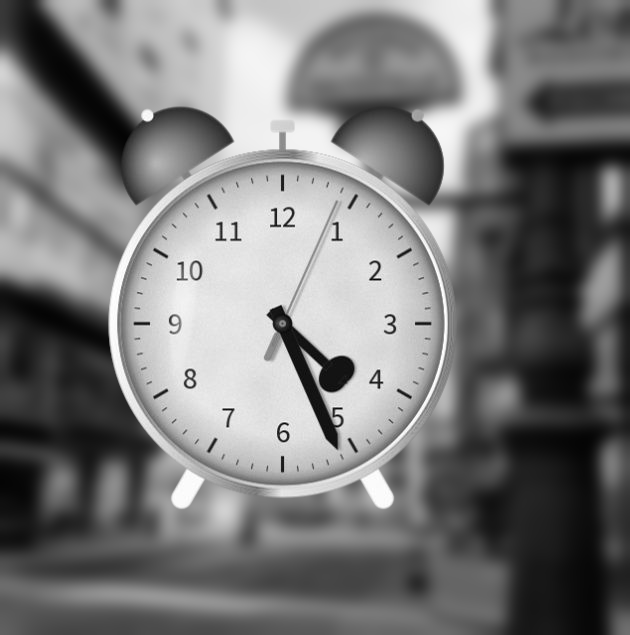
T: 4 h 26 min 04 s
